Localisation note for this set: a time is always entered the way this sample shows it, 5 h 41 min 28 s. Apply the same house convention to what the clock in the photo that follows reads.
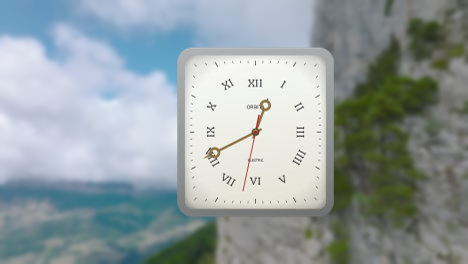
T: 12 h 40 min 32 s
